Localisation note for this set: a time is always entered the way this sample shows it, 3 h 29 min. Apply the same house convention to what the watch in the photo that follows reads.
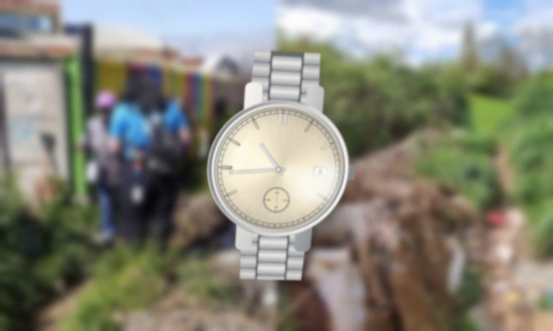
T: 10 h 44 min
